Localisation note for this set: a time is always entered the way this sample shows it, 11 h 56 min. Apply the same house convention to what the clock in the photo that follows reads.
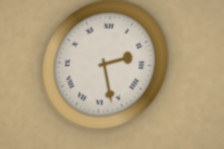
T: 2 h 27 min
